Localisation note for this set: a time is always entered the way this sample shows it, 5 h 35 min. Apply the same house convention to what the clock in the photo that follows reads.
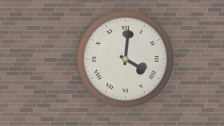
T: 4 h 01 min
